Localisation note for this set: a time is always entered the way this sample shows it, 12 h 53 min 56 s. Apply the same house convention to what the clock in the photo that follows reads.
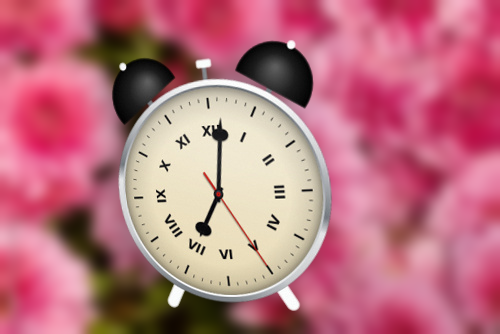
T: 7 h 01 min 25 s
